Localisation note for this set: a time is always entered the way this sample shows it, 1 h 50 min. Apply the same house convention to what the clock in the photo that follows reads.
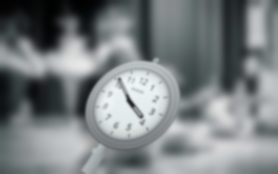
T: 3 h 51 min
